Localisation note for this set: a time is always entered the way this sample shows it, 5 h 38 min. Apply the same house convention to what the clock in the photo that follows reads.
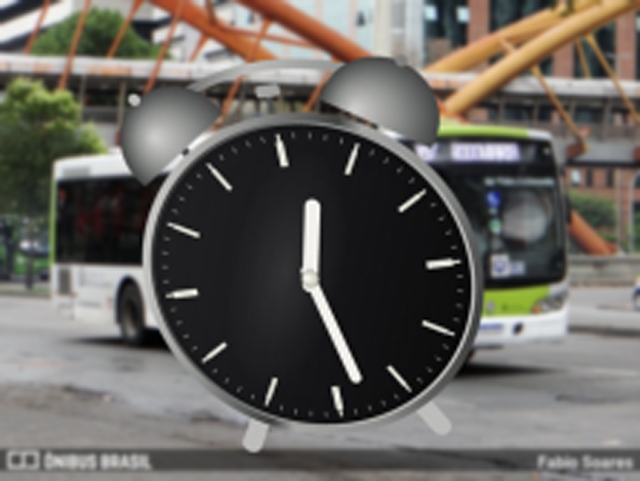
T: 12 h 28 min
